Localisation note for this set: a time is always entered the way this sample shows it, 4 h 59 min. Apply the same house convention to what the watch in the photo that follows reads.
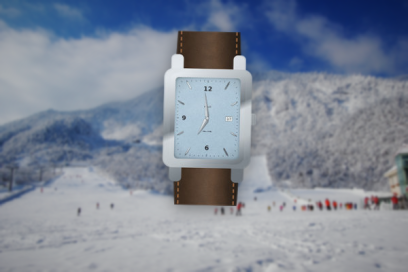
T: 6 h 59 min
